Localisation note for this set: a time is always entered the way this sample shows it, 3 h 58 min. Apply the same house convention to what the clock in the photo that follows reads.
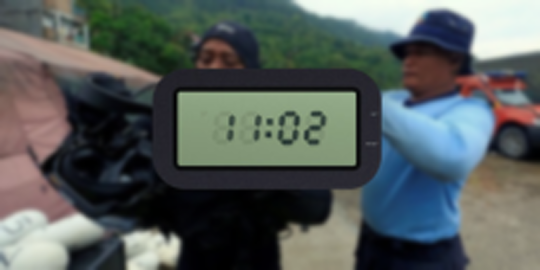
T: 11 h 02 min
